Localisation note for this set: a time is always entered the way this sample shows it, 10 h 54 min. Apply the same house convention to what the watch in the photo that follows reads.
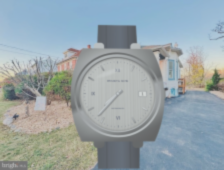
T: 7 h 37 min
